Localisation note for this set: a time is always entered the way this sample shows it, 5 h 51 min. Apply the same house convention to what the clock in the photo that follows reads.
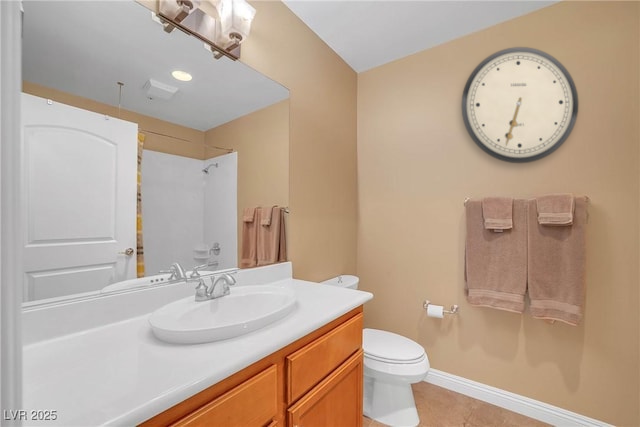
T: 6 h 33 min
